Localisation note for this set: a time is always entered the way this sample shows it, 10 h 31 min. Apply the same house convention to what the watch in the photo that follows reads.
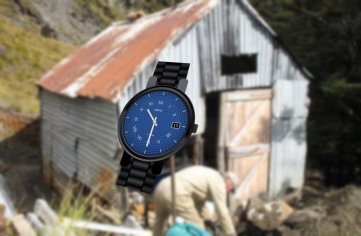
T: 10 h 30 min
